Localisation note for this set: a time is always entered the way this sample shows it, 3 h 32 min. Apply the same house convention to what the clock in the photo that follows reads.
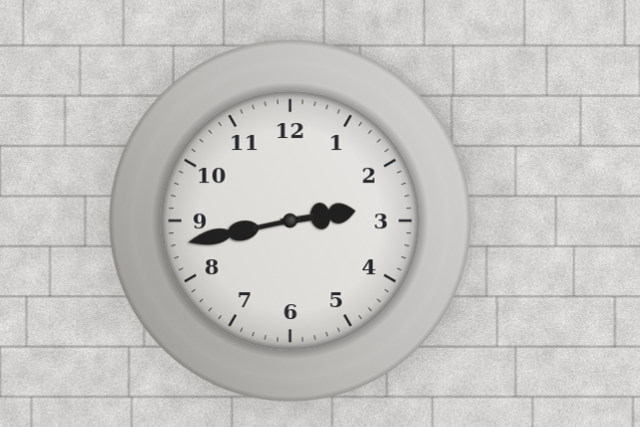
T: 2 h 43 min
